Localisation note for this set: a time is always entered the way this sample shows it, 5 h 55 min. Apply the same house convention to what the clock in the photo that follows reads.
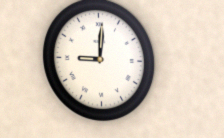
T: 9 h 01 min
